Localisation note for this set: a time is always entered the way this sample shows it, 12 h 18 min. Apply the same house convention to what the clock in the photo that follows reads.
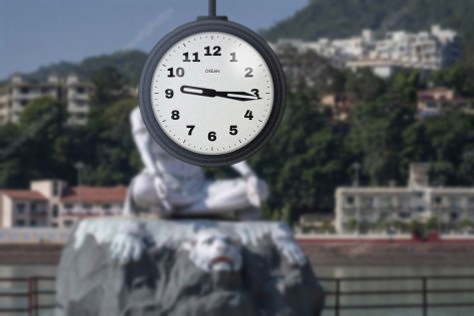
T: 9 h 16 min
